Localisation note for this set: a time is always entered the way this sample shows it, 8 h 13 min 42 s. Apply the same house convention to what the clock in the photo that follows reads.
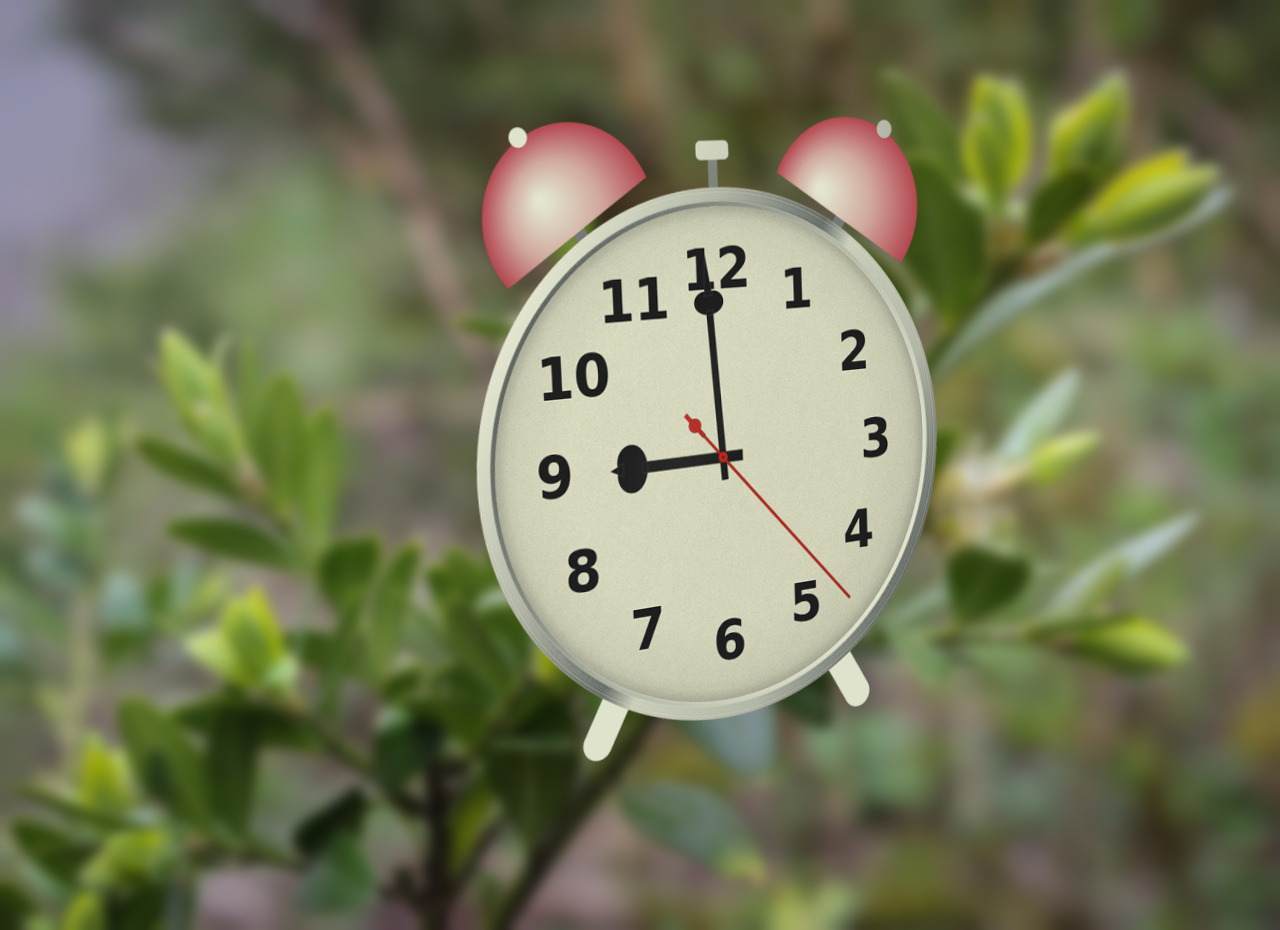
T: 8 h 59 min 23 s
